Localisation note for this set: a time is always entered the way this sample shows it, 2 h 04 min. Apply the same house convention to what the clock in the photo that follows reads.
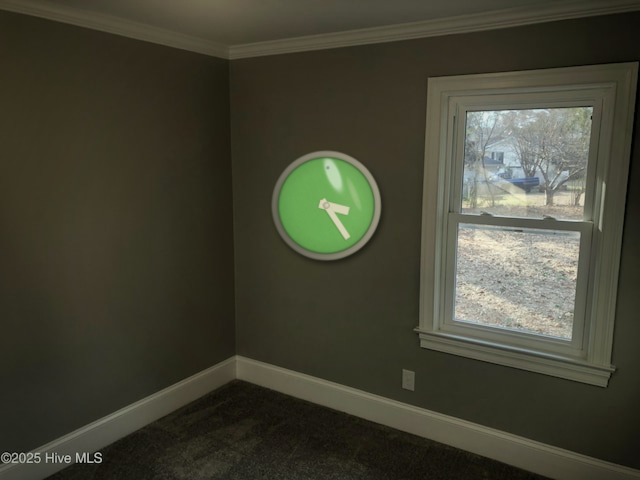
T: 3 h 24 min
